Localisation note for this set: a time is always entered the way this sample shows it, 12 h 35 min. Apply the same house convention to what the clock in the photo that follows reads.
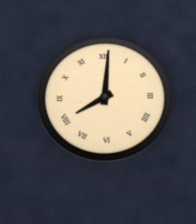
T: 8 h 01 min
